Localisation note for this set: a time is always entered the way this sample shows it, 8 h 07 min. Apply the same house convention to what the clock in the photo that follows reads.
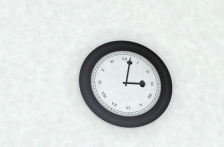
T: 3 h 02 min
